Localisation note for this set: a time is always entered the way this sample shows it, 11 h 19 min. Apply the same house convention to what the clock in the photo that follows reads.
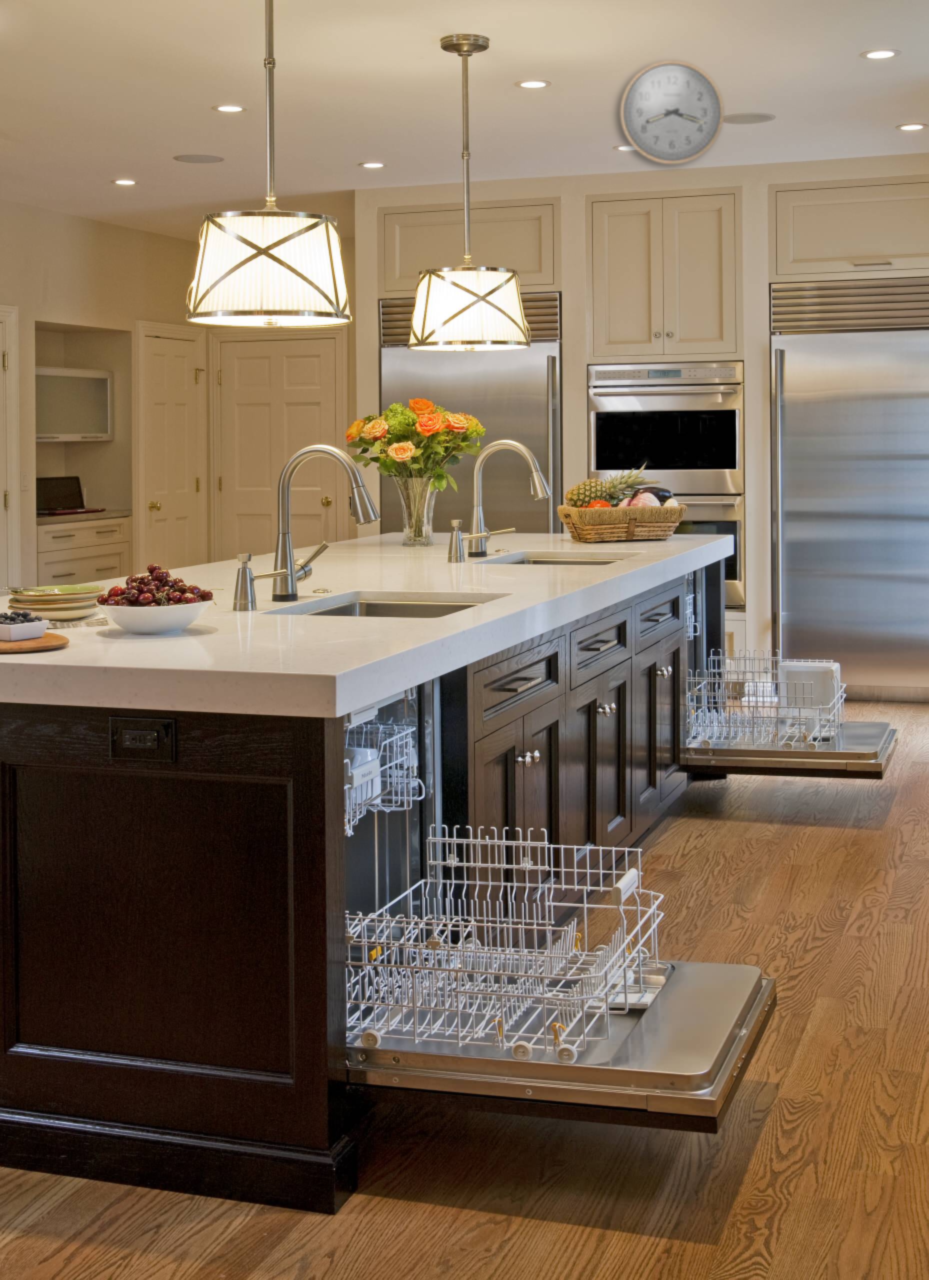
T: 8 h 18 min
